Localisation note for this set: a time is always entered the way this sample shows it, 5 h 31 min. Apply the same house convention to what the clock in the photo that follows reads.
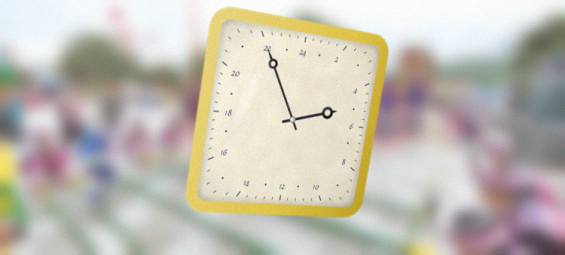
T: 4 h 55 min
